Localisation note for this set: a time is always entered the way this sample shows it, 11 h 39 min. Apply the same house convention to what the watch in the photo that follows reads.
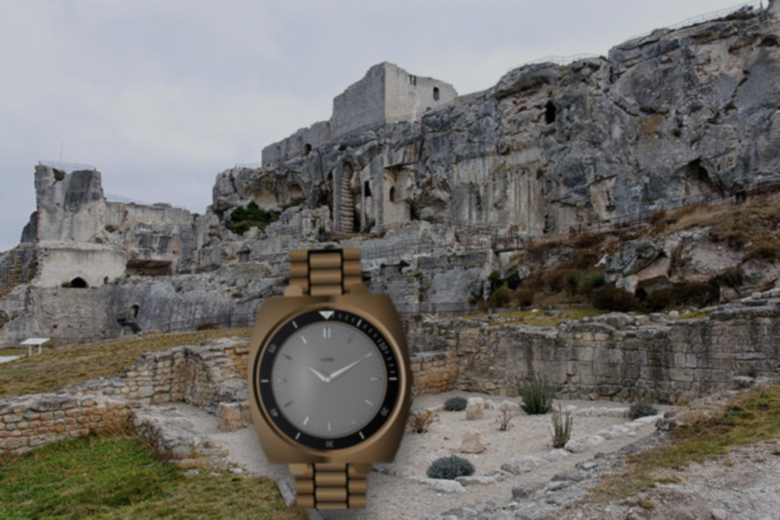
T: 10 h 10 min
